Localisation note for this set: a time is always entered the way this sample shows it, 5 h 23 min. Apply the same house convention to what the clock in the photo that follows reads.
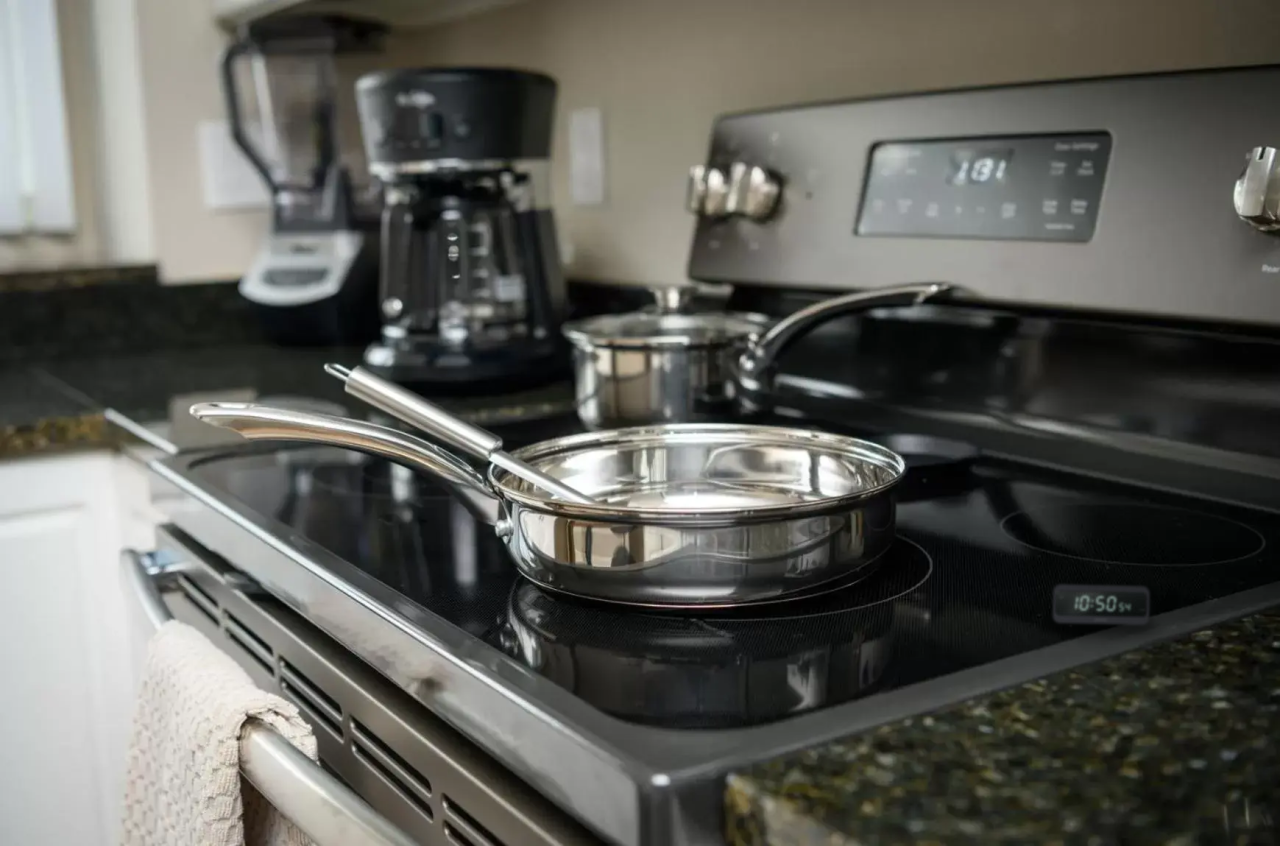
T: 10 h 50 min
